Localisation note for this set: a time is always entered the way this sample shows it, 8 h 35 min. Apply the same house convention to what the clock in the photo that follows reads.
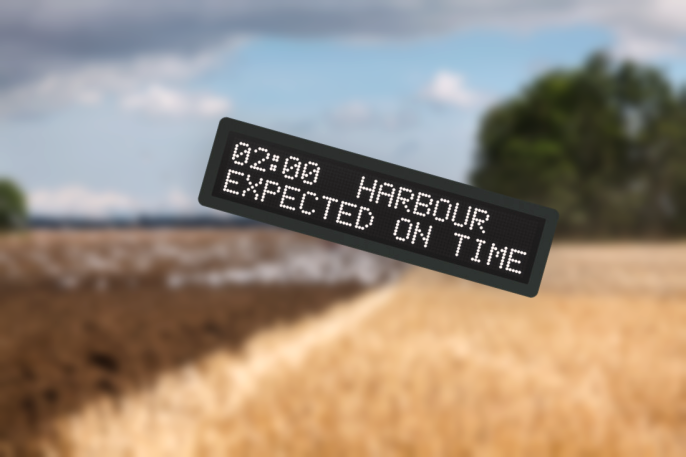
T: 2 h 00 min
